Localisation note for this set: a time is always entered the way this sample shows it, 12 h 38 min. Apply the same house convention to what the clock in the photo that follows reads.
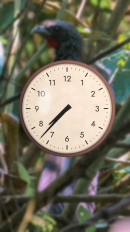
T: 7 h 37 min
